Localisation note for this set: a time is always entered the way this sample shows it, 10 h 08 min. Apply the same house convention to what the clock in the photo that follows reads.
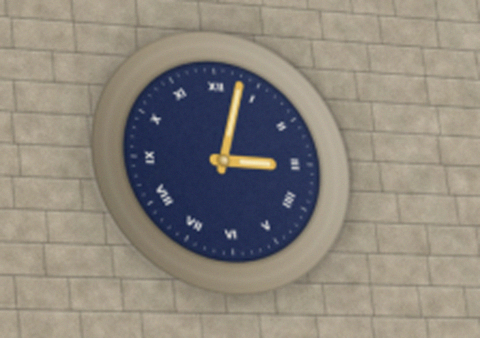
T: 3 h 03 min
